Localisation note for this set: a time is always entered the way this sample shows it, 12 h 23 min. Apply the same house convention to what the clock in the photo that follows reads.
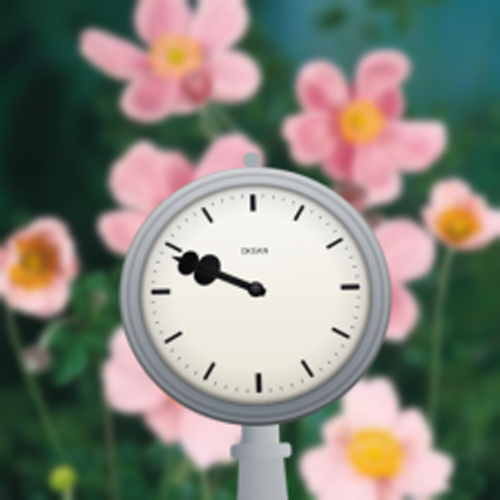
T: 9 h 49 min
